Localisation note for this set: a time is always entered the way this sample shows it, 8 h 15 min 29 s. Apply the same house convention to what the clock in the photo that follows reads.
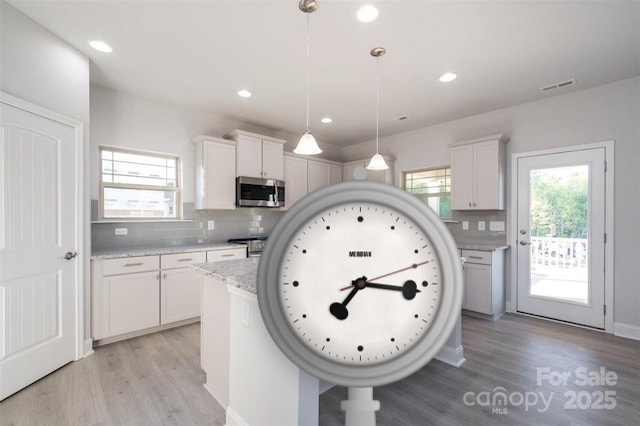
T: 7 h 16 min 12 s
